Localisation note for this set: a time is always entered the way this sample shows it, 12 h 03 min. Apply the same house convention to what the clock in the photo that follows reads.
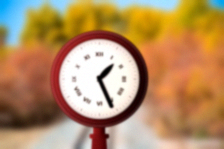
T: 1 h 26 min
